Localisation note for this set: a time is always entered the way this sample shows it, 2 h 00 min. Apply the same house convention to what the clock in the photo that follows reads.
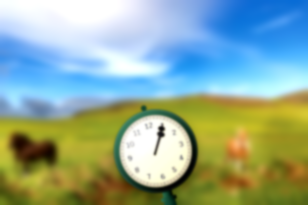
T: 1 h 05 min
